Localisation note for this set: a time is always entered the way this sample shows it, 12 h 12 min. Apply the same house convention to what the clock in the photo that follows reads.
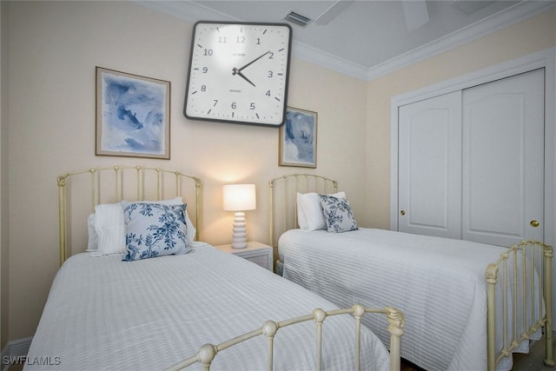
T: 4 h 09 min
